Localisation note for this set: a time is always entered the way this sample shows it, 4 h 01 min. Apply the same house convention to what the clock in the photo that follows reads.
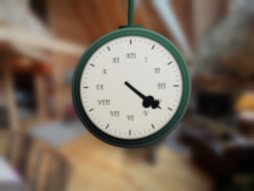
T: 4 h 21 min
